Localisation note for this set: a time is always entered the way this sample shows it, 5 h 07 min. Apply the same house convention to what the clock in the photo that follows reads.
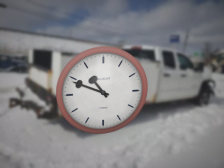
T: 10 h 49 min
